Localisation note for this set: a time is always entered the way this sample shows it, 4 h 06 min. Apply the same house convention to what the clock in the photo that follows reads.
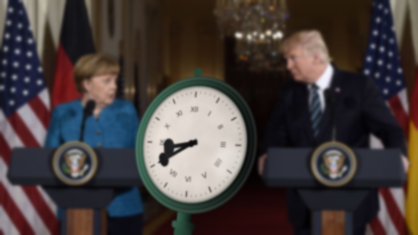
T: 8 h 40 min
